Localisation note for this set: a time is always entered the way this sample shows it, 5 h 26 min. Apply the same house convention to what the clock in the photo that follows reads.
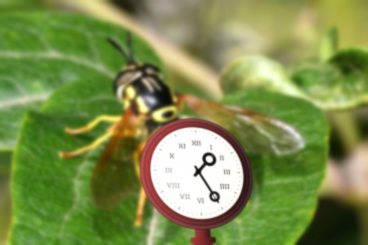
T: 1 h 25 min
